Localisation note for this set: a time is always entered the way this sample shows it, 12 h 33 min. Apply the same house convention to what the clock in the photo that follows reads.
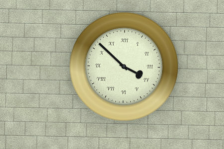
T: 3 h 52 min
